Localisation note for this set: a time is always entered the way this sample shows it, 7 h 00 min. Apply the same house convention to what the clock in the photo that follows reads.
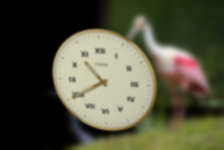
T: 10 h 40 min
